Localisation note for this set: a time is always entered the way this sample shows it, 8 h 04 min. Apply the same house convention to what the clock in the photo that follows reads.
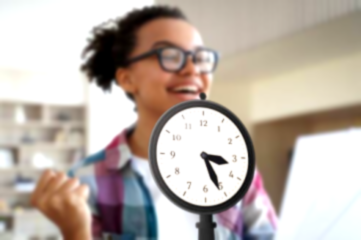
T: 3 h 26 min
